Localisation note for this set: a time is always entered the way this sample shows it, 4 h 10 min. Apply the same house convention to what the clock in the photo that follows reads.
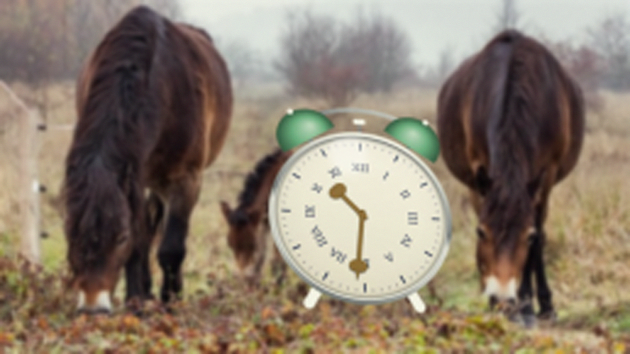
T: 10 h 31 min
